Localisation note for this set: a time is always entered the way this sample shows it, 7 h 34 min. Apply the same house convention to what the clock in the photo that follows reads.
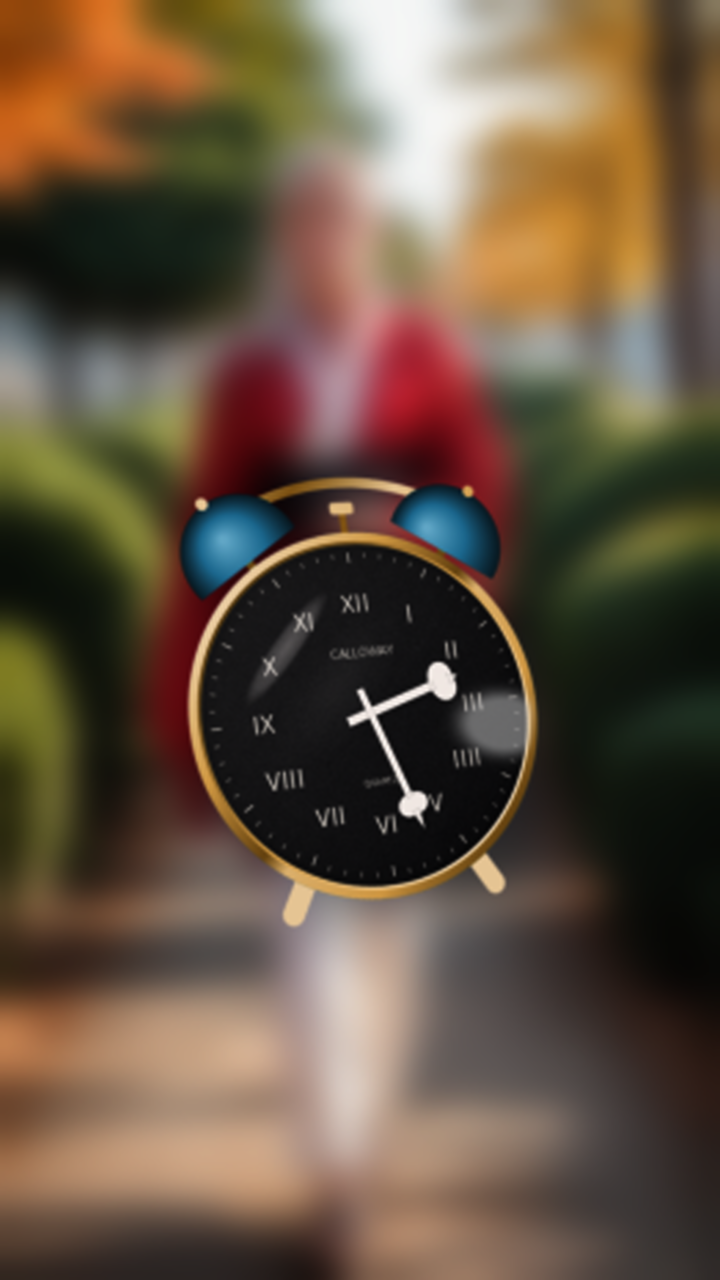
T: 2 h 27 min
